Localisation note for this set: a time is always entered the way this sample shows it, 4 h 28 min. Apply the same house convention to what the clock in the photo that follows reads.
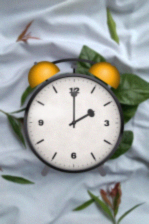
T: 2 h 00 min
